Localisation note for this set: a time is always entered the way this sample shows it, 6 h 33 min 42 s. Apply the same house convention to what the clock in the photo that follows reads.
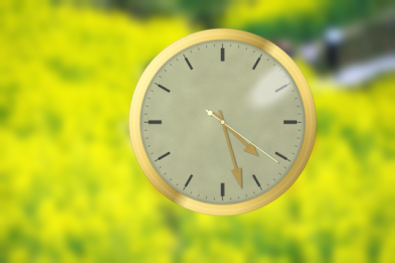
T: 4 h 27 min 21 s
